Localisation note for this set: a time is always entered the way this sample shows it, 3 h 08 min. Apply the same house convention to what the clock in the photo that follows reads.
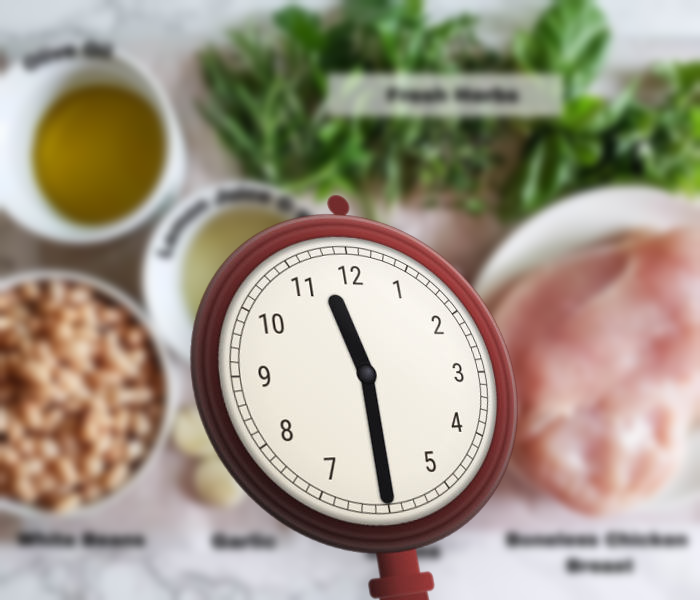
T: 11 h 30 min
